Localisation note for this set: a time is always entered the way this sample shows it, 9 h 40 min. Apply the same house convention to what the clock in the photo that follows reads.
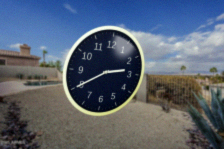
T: 2 h 40 min
